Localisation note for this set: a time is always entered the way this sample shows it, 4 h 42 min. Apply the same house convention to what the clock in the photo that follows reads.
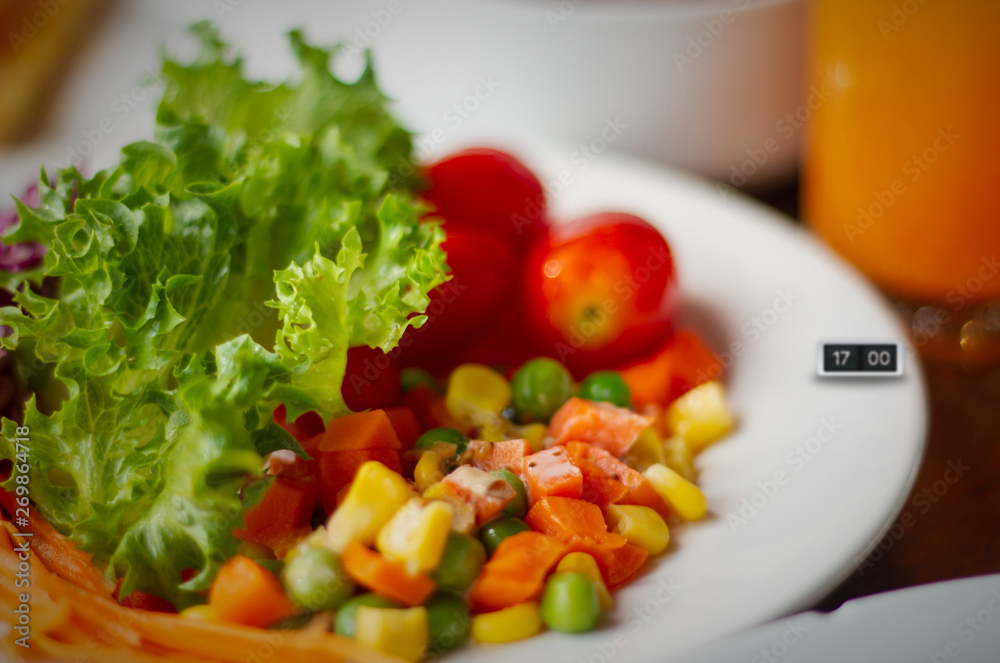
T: 17 h 00 min
